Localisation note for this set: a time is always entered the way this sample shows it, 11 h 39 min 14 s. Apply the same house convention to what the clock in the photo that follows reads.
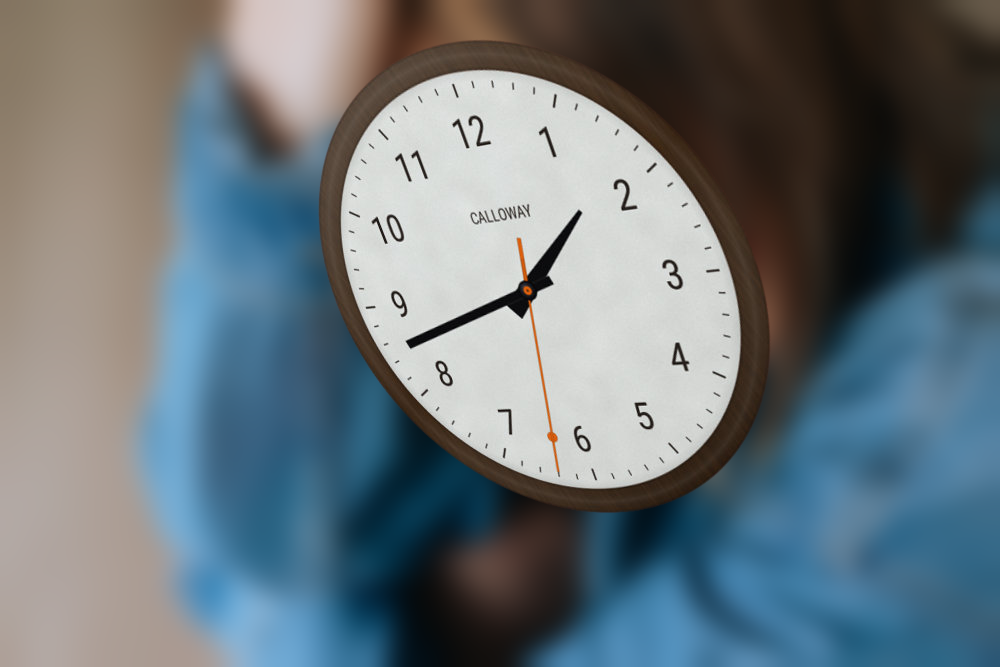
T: 1 h 42 min 32 s
